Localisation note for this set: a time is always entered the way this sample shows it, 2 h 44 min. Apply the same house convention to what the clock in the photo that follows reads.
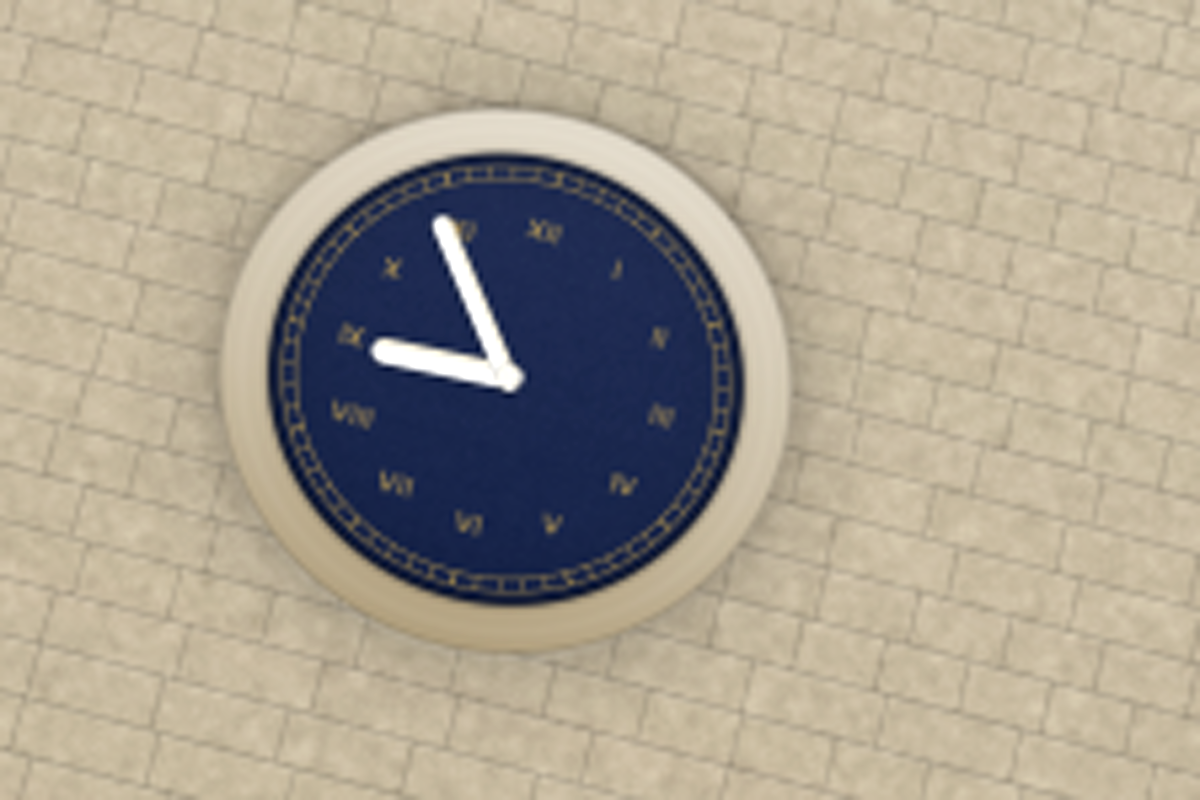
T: 8 h 54 min
